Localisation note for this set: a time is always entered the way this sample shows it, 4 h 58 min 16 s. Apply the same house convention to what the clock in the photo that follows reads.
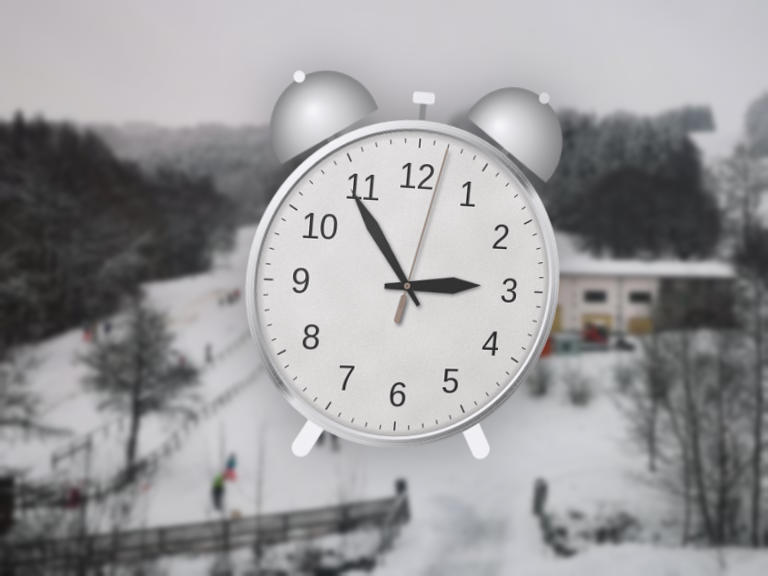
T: 2 h 54 min 02 s
